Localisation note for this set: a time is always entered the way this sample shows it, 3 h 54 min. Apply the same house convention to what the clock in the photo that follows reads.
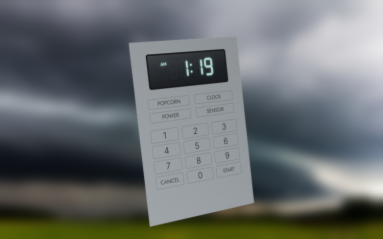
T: 1 h 19 min
